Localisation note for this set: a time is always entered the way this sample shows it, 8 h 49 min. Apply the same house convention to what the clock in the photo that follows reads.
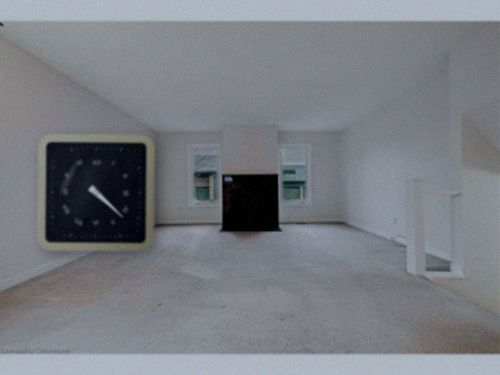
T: 4 h 22 min
